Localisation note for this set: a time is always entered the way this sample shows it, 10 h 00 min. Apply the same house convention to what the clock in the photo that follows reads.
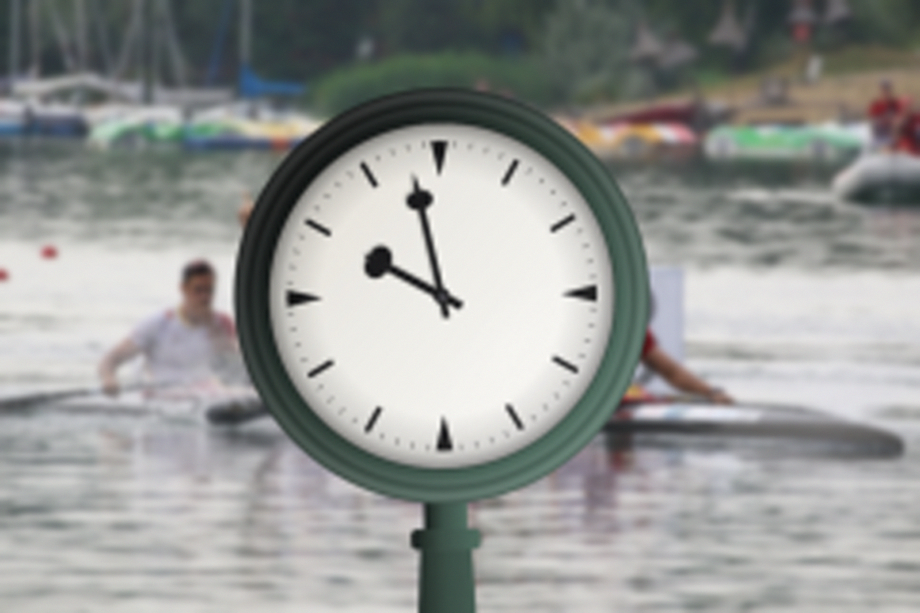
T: 9 h 58 min
